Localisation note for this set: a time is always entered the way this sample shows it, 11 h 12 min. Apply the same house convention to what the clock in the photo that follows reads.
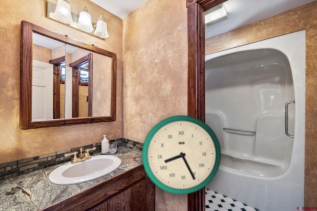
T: 8 h 26 min
